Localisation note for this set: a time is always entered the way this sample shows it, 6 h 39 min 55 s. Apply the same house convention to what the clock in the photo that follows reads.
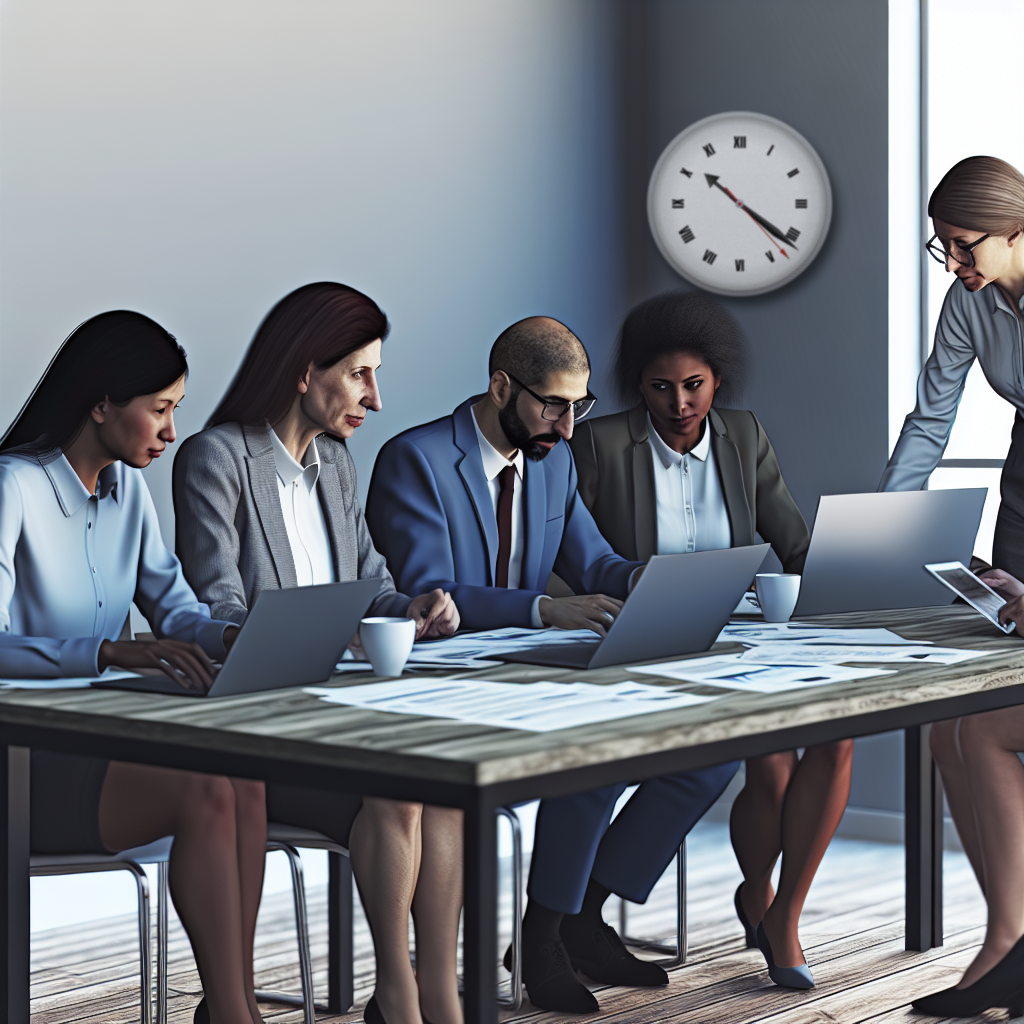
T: 10 h 21 min 23 s
